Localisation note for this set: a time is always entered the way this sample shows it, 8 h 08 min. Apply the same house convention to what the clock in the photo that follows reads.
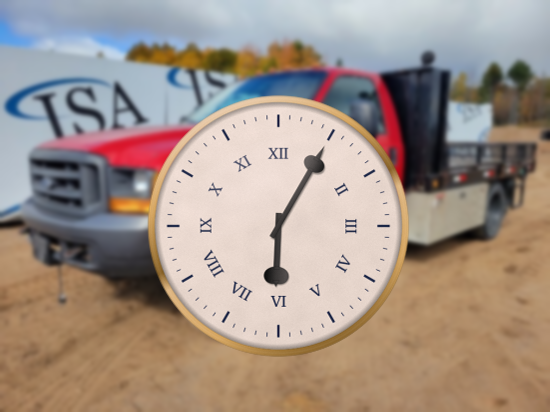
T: 6 h 05 min
